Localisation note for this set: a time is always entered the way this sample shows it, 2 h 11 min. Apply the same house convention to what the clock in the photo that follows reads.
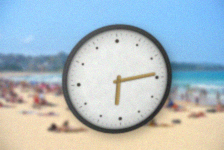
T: 6 h 14 min
